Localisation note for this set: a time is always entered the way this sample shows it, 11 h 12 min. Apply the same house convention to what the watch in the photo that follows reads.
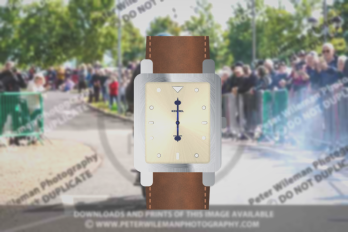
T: 6 h 00 min
